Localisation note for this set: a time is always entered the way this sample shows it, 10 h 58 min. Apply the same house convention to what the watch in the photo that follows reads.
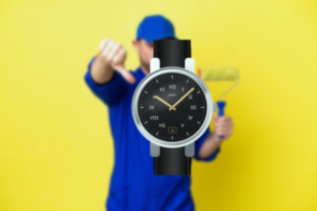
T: 10 h 08 min
